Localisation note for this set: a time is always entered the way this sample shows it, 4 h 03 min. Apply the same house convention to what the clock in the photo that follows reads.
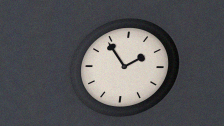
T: 1 h 54 min
